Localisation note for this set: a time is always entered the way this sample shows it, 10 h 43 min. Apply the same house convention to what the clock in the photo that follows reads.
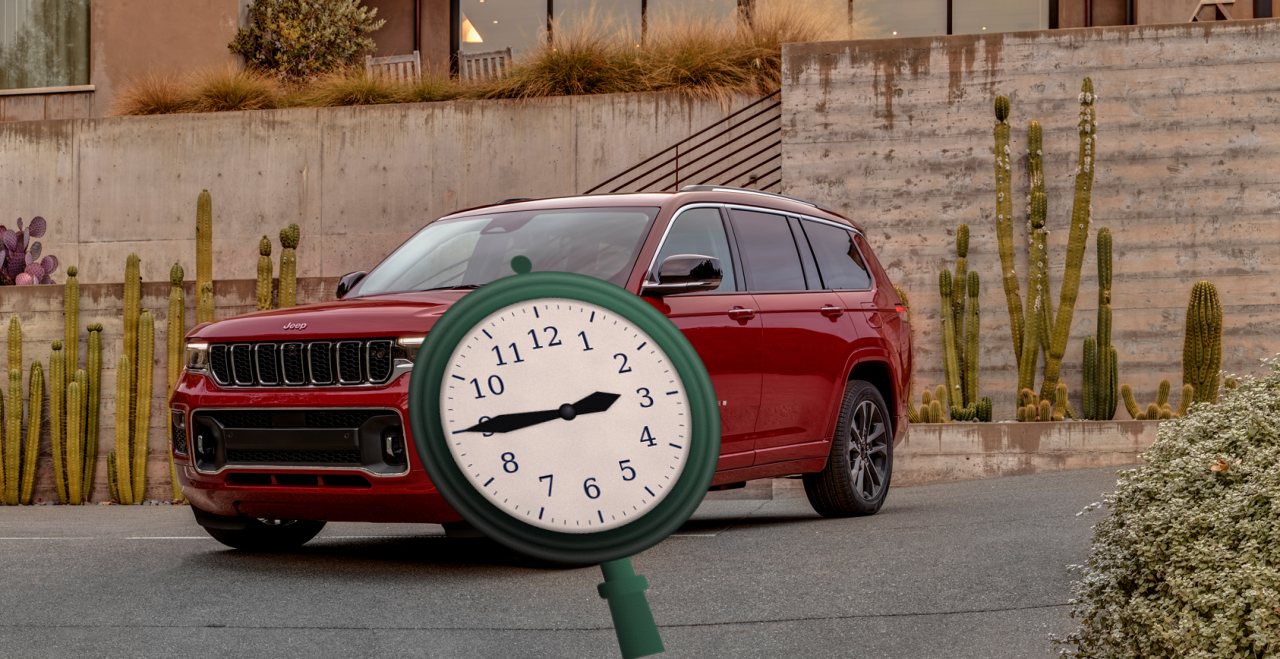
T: 2 h 45 min
